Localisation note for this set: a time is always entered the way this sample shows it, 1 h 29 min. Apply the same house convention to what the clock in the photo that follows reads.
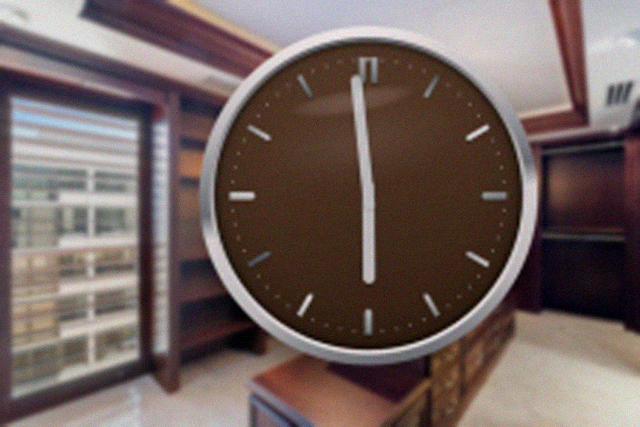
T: 5 h 59 min
